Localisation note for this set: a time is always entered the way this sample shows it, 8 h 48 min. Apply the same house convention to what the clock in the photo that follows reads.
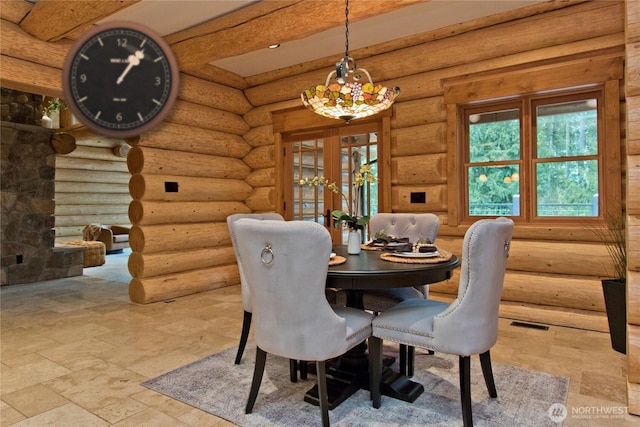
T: 1 h 06 min
